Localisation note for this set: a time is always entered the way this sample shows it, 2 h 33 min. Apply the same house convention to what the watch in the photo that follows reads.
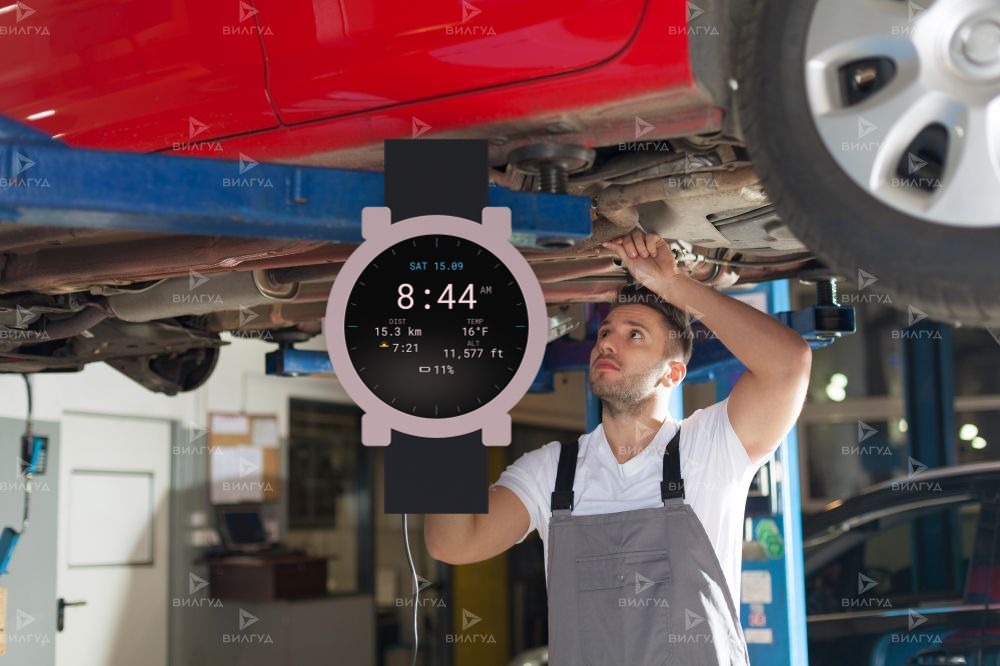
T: 8 h 44 min
